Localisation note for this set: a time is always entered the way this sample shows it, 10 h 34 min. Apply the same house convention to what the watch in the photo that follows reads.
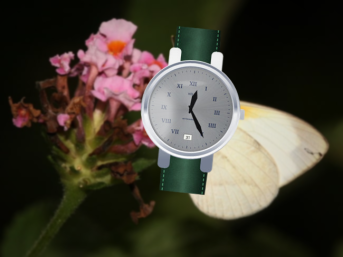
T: 12 h 25 min
